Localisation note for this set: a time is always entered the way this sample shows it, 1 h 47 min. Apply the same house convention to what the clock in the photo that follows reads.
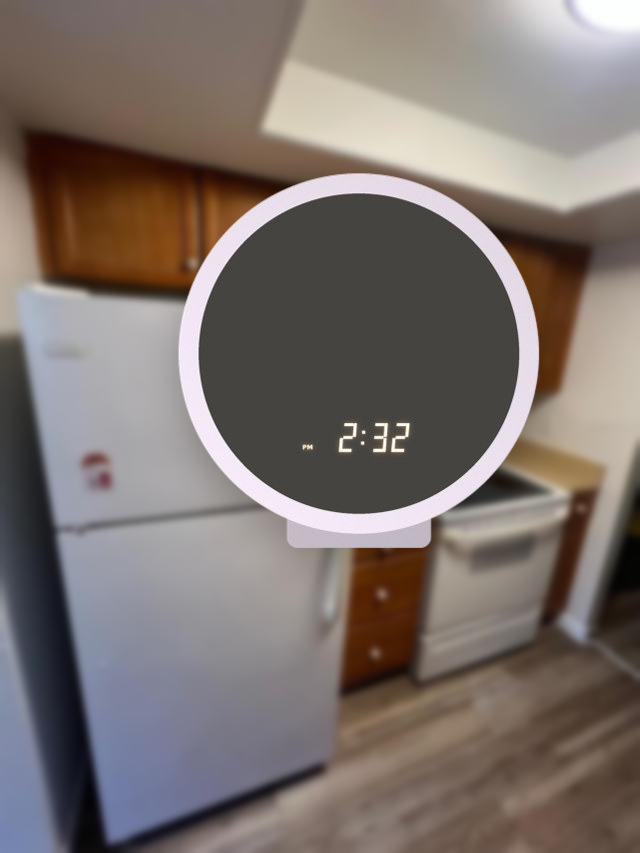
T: 2 h 32 min
